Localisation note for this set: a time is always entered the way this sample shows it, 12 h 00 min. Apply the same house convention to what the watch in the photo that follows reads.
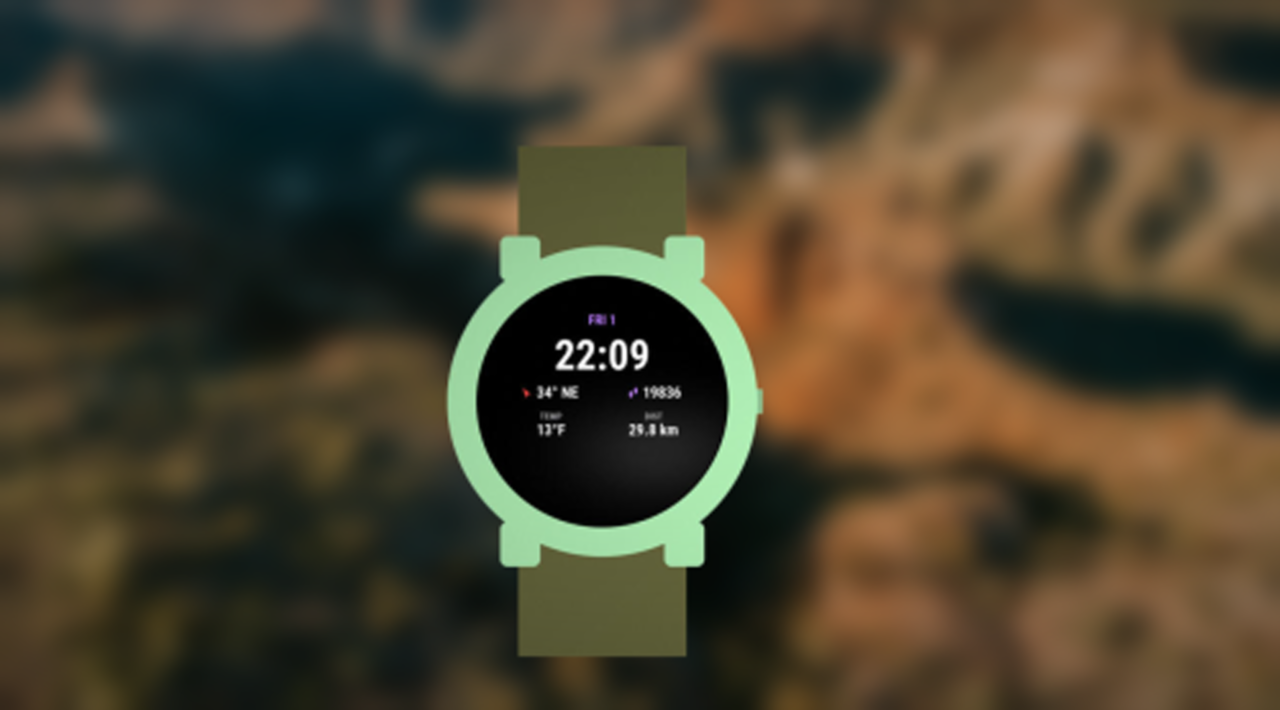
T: 22 h 09 min
